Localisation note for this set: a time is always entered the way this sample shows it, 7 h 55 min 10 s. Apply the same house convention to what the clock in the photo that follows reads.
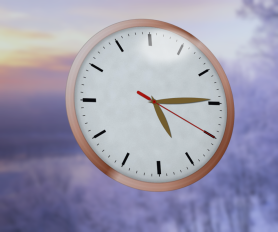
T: 5 h 14 min 20 s
